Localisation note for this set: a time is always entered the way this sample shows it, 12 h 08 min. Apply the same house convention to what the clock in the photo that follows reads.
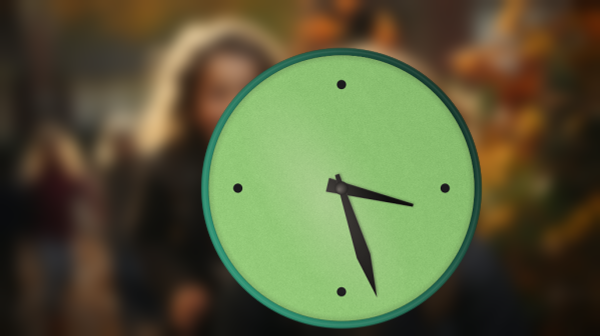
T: 3 h 27 min
